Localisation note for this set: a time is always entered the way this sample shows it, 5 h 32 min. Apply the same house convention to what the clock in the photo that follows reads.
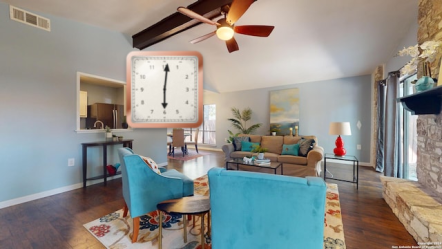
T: 6 h 01 min
